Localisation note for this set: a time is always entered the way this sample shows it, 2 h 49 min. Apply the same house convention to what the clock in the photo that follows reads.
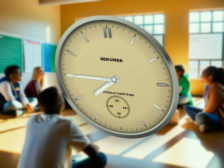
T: 7 h 45 min
